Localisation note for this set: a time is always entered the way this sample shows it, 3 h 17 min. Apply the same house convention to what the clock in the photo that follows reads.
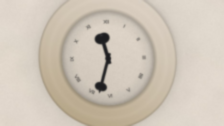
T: 11 h 33 min
